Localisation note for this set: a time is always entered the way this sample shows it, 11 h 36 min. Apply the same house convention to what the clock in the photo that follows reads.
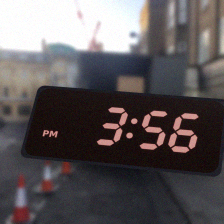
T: 3 h 56 min
